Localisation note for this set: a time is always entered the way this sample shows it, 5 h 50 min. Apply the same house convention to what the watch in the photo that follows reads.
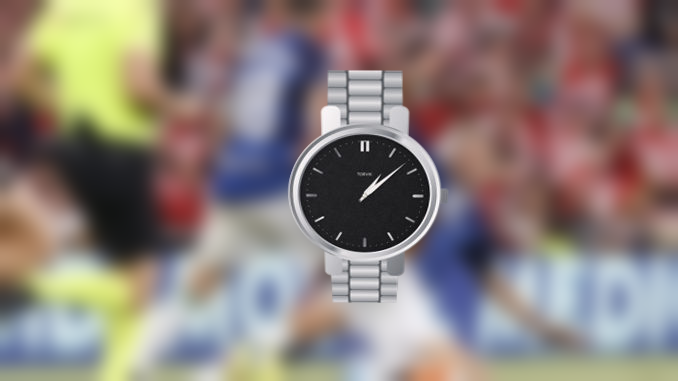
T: 1 h 08 min
